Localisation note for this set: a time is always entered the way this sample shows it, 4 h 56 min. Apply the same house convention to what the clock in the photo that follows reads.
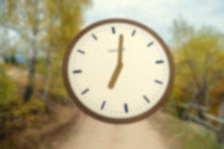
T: 7 h 02 min
